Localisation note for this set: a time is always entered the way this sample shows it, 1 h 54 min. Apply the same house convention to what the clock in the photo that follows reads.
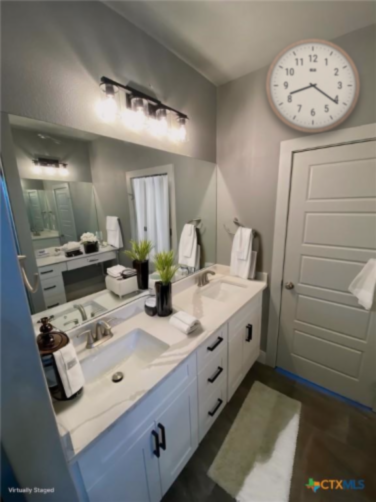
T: 8 h 21 min
